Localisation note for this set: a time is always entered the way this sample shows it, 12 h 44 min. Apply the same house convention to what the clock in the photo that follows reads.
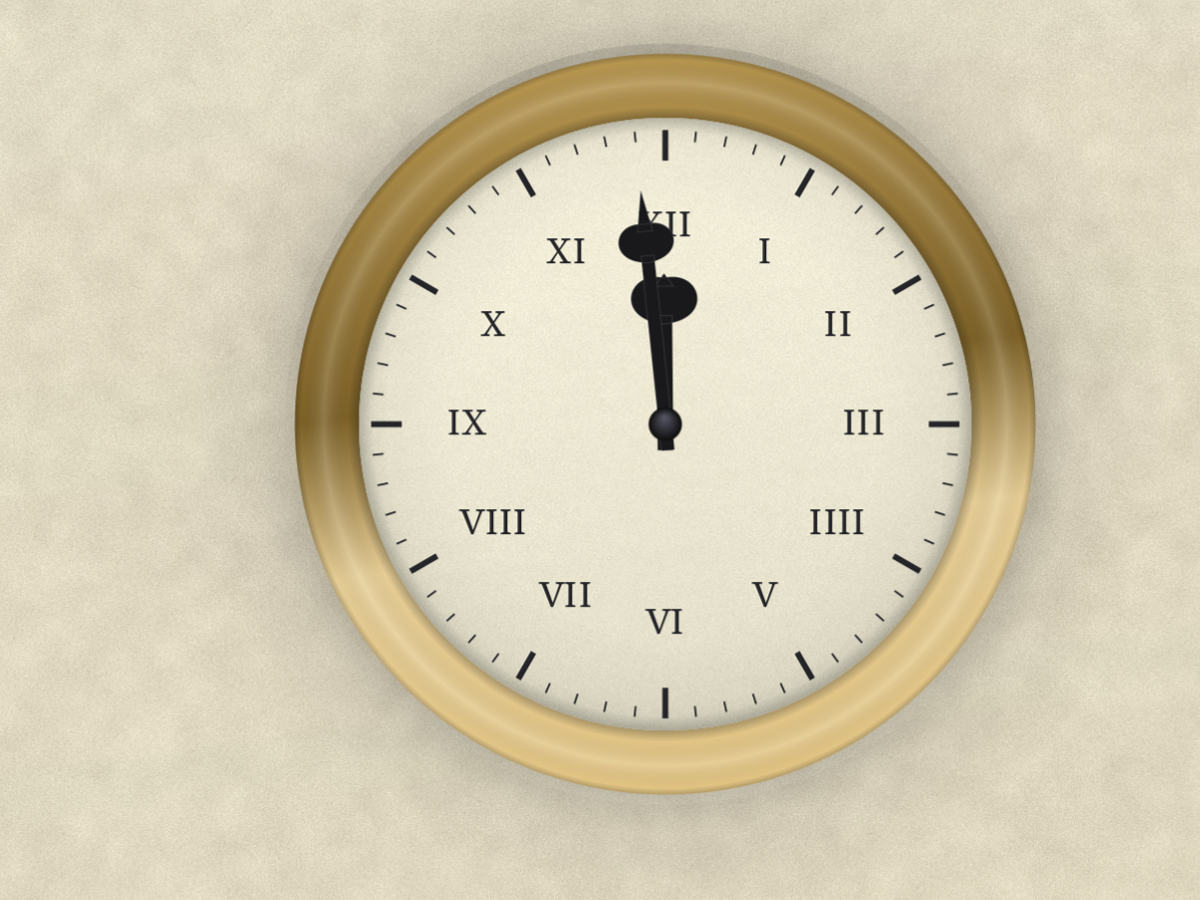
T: 11 h 59 min
